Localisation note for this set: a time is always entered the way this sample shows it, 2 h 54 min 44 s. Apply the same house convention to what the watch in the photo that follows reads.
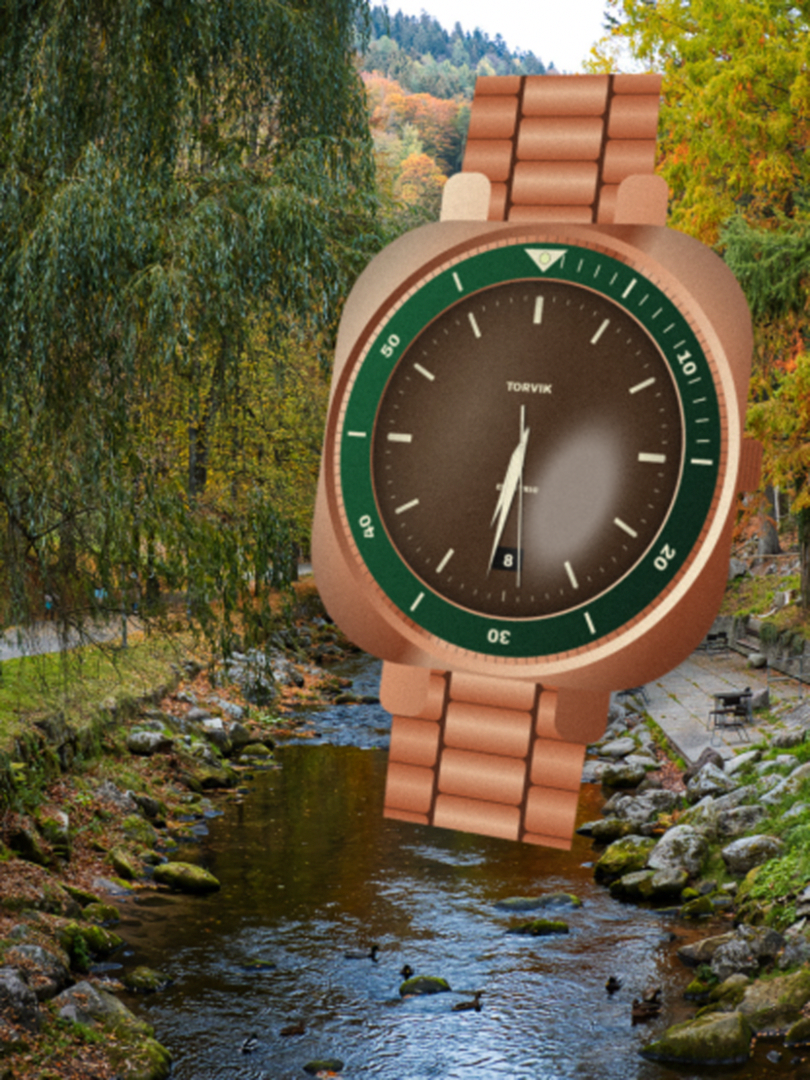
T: 6 h 31 min 29 s
